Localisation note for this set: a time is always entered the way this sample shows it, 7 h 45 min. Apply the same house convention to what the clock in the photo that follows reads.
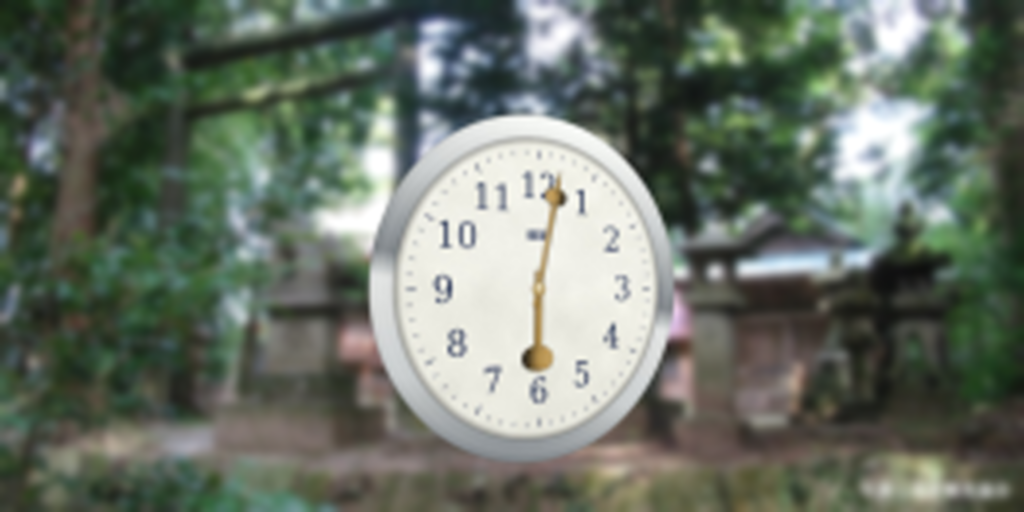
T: 6 h 02 min
